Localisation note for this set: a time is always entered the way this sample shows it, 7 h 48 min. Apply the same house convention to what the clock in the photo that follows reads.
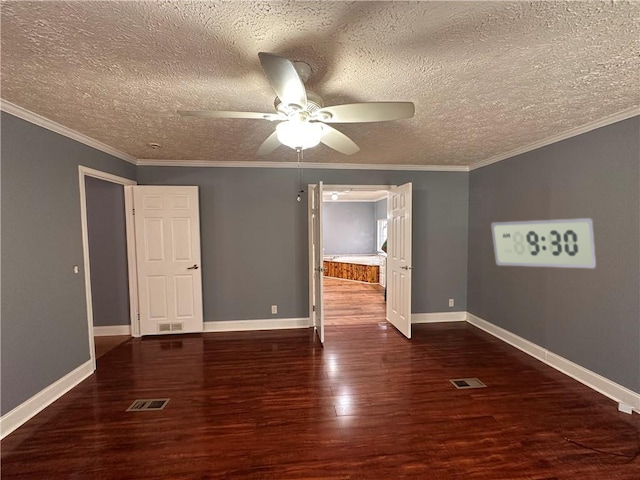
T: 9 h 30 min
